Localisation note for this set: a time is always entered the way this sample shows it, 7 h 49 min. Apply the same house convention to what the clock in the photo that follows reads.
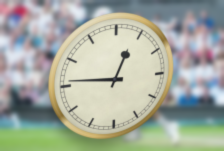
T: 12 h 46 min
